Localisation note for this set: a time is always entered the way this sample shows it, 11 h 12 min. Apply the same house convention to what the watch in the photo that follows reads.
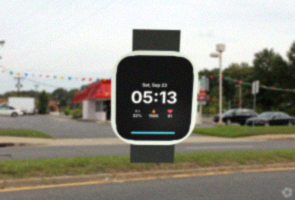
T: 5 h 13 min
